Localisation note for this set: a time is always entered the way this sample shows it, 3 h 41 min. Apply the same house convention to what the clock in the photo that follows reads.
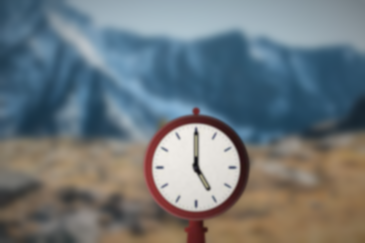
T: 5 h 00 min
